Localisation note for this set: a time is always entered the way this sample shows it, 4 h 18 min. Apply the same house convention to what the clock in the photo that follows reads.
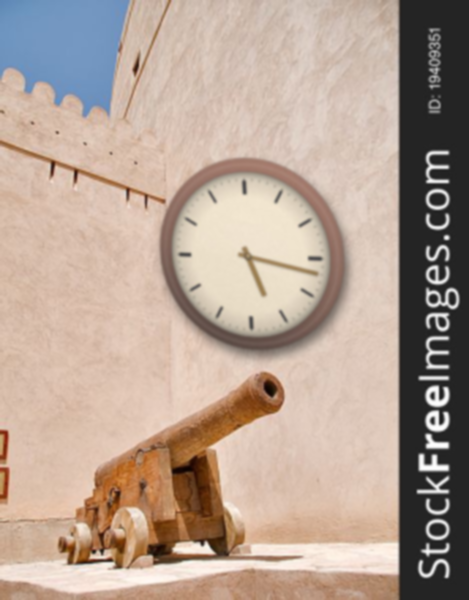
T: 5 h 17 min
